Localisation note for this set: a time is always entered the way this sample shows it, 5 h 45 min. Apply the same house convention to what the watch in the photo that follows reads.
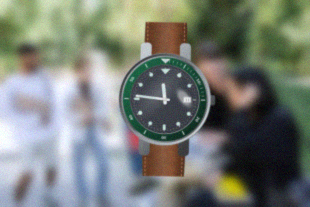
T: 11 h 46 min
